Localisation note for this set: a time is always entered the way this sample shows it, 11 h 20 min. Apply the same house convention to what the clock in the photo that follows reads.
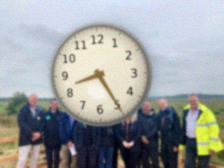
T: 8 h 25 min
